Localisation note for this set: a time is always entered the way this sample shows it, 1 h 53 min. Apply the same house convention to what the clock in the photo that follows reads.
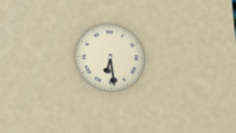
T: 6 h 29 min
